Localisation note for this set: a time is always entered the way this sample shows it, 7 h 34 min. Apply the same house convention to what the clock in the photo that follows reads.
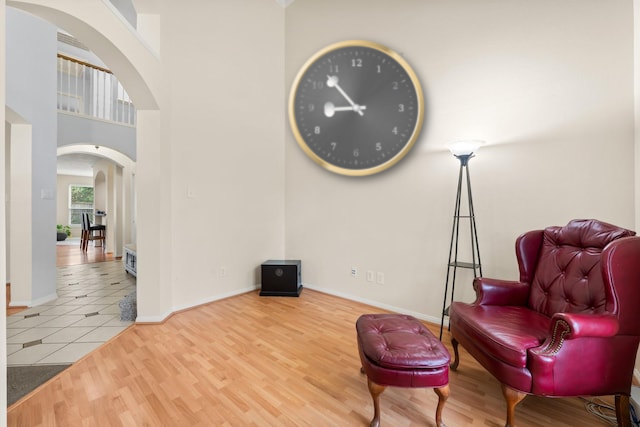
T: 8 h 53 min
